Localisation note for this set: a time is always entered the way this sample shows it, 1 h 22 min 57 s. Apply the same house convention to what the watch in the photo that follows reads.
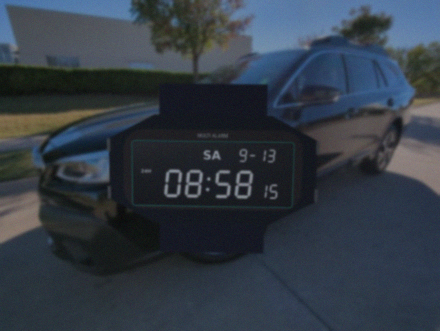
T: 8 h 58 min 15 s
